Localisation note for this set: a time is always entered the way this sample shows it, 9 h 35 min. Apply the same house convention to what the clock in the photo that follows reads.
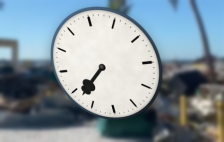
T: 7 h 38 min
